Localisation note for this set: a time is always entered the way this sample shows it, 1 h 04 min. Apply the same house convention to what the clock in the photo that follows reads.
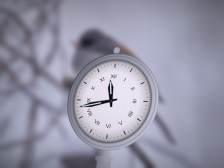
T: 11 h 43 min
